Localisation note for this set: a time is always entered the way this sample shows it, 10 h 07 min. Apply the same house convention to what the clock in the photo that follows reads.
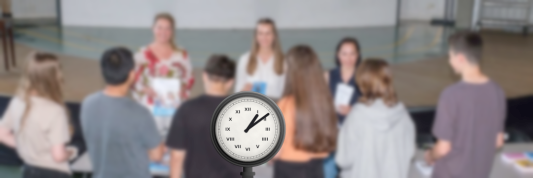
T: 1 h 09 min
